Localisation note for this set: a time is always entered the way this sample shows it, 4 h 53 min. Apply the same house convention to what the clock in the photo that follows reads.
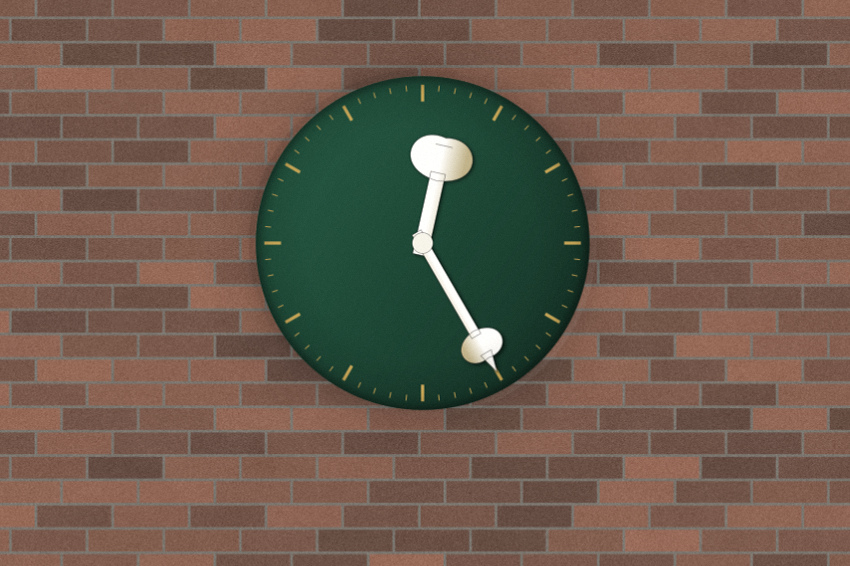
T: 12 h 25 min
